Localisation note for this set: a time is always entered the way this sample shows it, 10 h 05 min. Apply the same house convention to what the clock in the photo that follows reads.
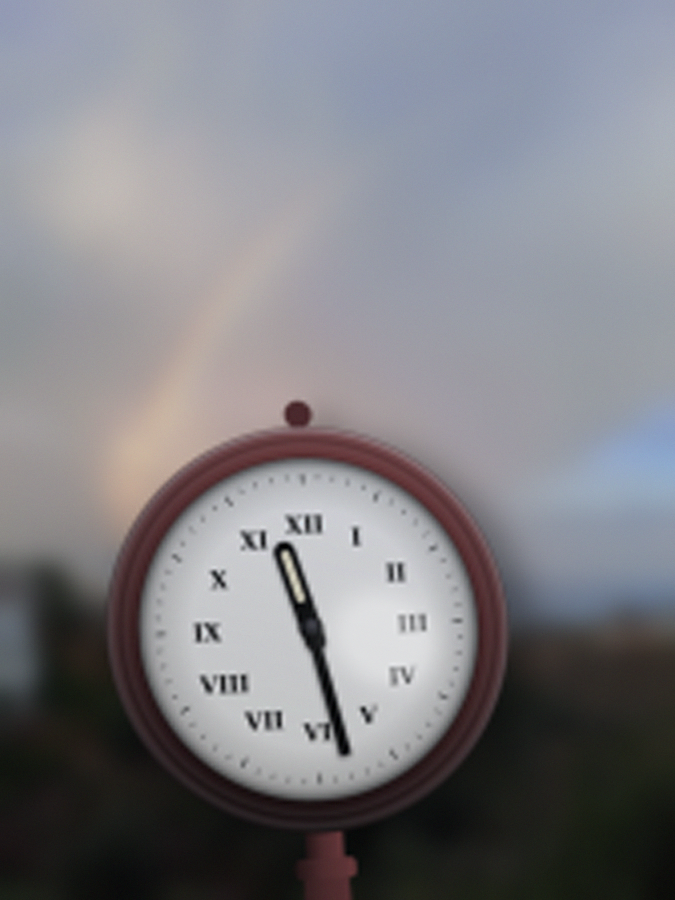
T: 11 h 28 min
